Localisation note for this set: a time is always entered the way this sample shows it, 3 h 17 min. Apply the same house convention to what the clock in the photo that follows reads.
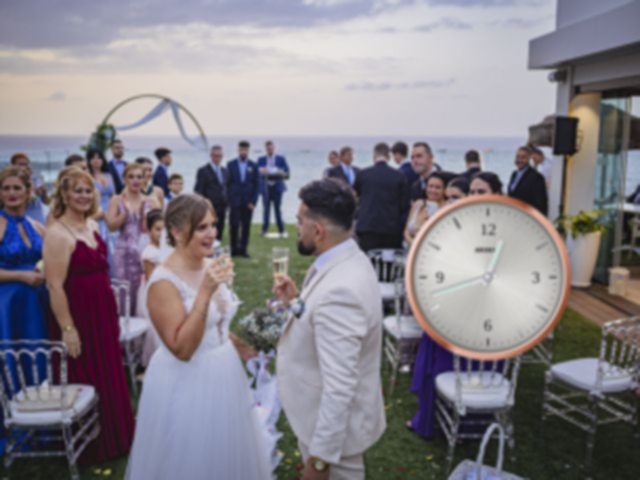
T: 12 h 42 min
